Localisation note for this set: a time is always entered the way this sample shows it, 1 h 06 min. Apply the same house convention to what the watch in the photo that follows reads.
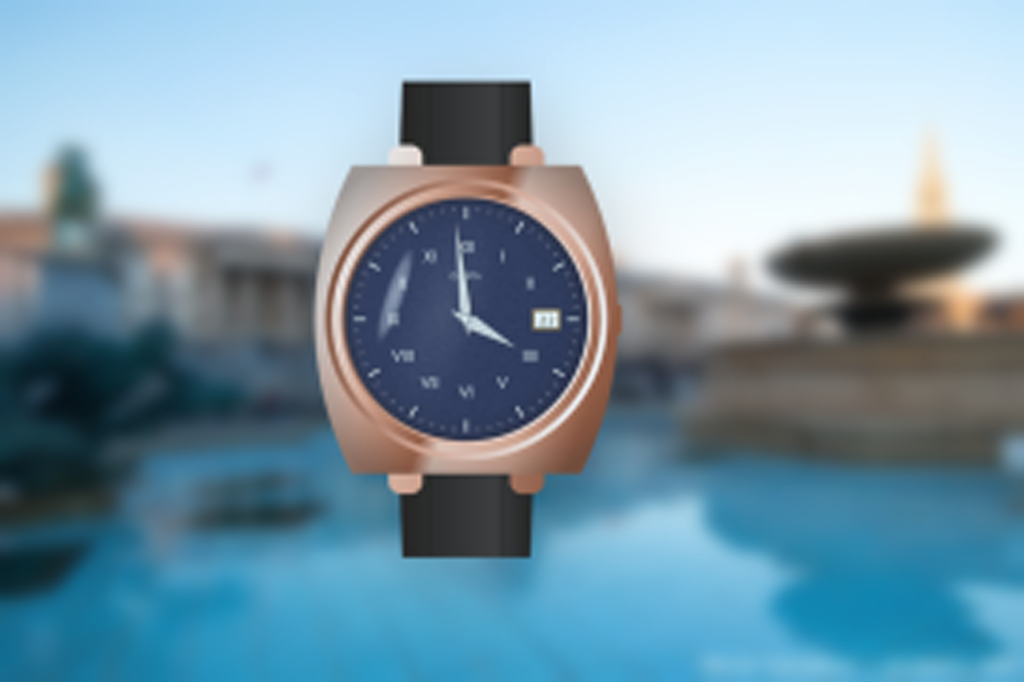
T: 3 h 59 min
